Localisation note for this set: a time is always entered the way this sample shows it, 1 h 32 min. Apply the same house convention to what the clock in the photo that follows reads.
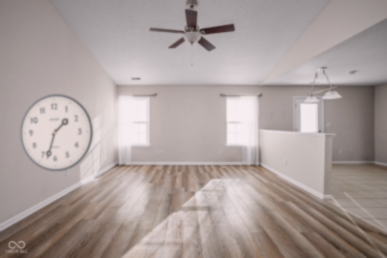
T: 1 h 33 min
